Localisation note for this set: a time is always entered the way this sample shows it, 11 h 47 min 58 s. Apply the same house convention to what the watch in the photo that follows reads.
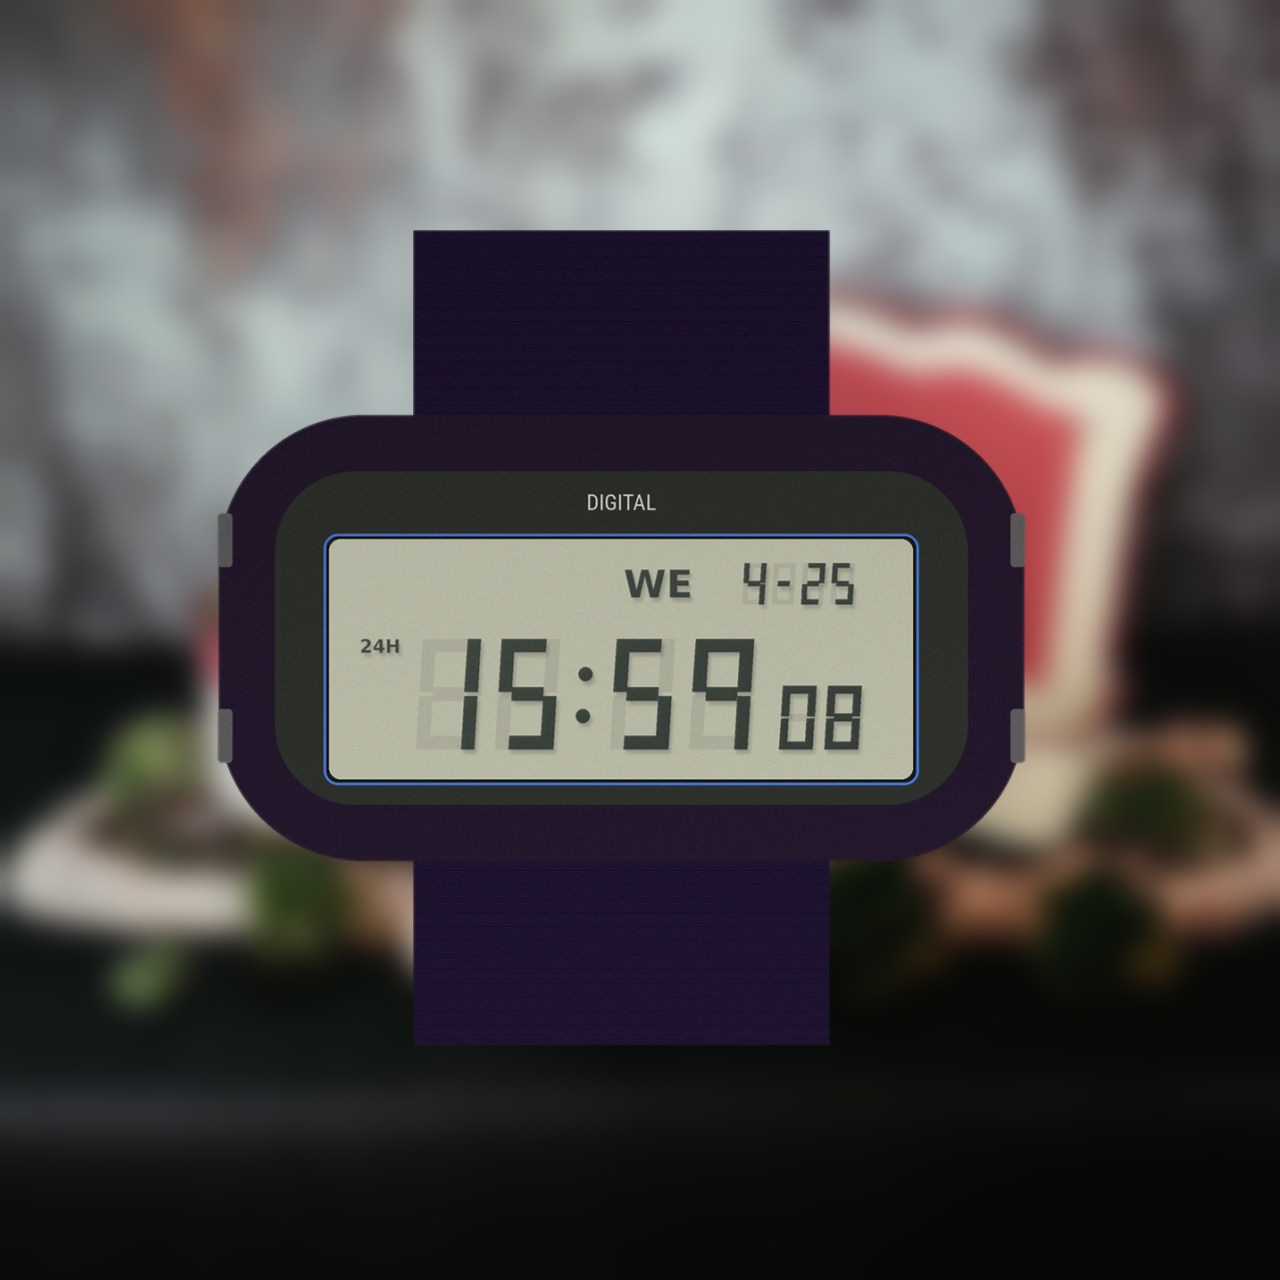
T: 15 h 59 min 08 s
